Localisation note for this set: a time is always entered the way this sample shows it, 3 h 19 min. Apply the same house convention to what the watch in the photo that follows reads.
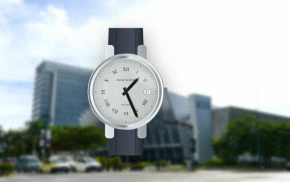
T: 1 h 26 min
